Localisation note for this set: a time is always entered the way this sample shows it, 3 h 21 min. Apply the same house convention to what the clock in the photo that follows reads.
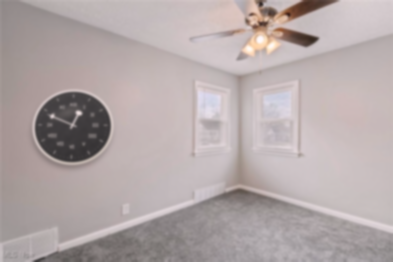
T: 12 h 49 min
